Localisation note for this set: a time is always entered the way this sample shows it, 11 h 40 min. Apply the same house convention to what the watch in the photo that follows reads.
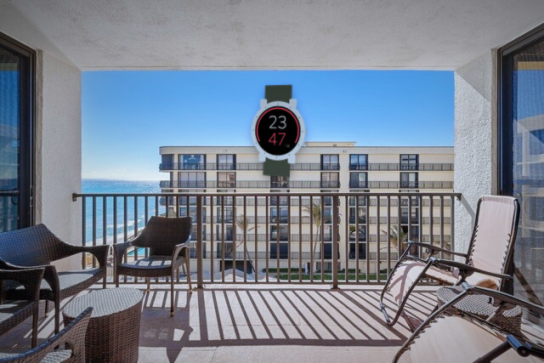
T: 23 h 47 min
